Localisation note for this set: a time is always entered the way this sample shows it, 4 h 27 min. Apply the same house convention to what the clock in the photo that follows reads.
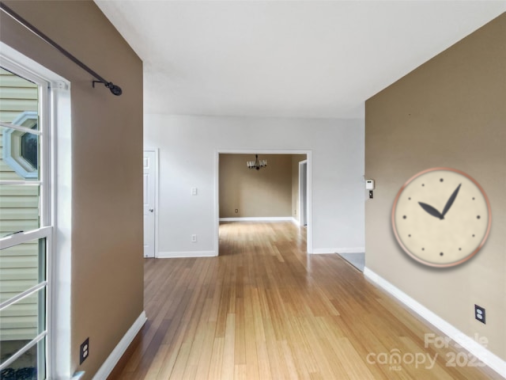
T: 10 h 05 min
